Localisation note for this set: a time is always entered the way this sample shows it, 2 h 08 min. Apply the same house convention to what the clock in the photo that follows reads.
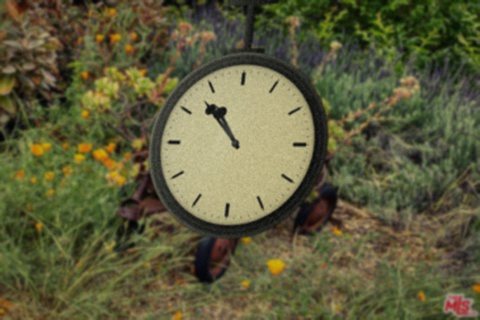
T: 10 h 53 min
